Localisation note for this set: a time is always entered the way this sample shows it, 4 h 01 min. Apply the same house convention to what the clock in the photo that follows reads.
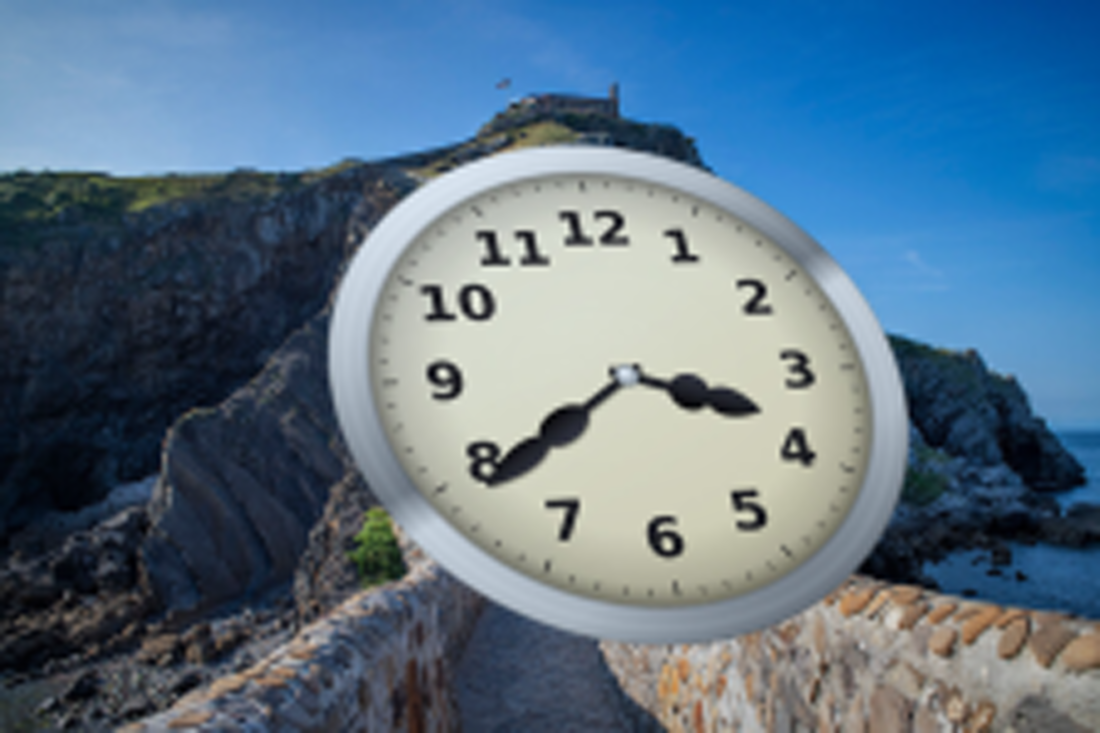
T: 3 h 39 min
